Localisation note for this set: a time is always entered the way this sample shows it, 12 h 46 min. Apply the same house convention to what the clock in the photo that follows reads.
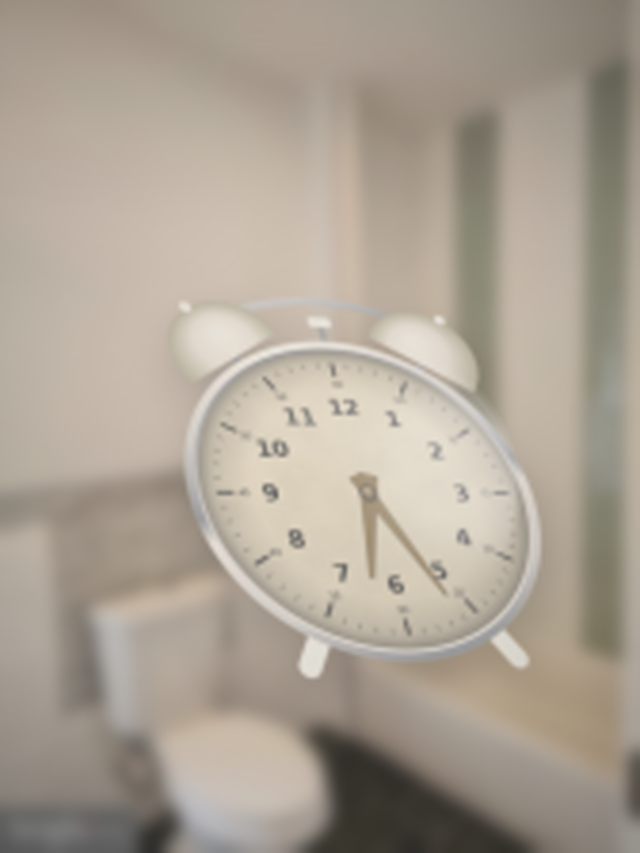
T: 6 h 26 min
